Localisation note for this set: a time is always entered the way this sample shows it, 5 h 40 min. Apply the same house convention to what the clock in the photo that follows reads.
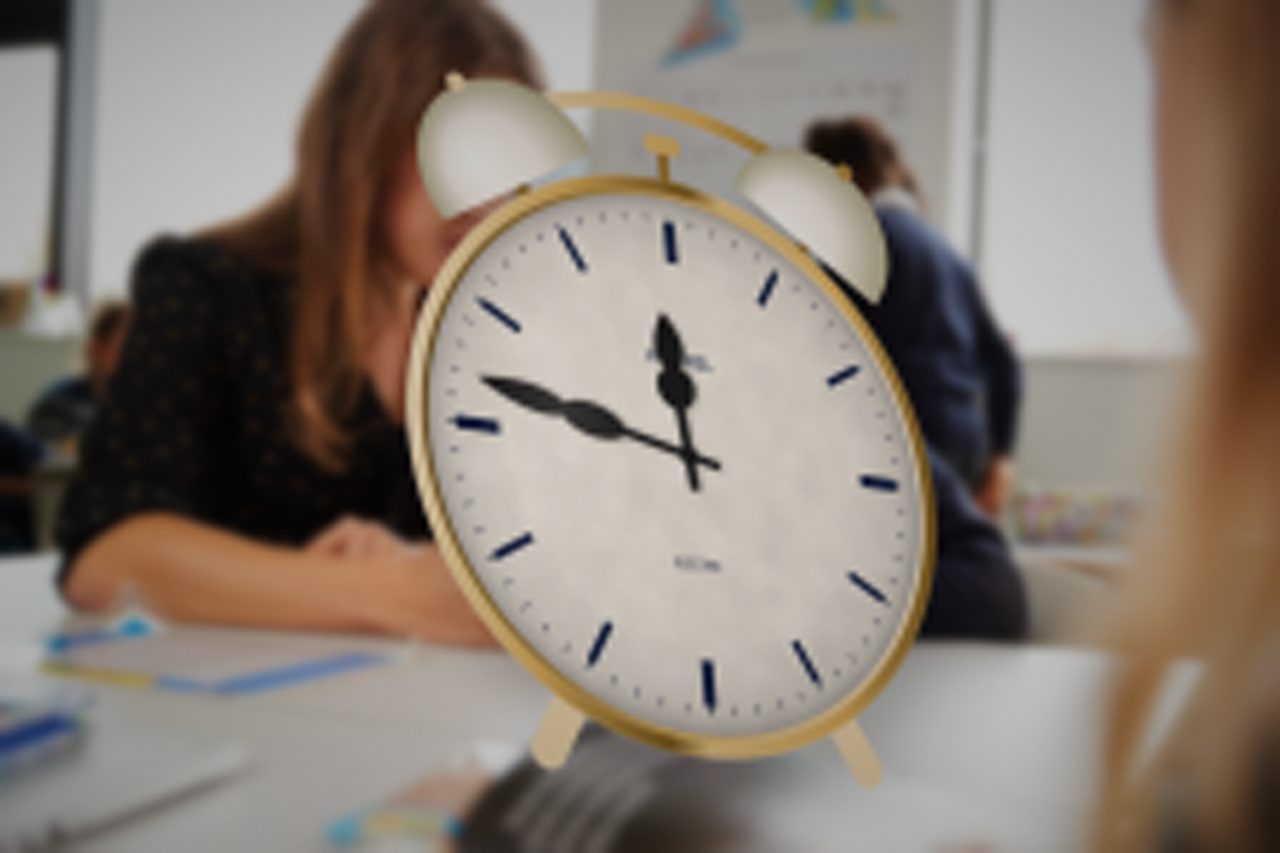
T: 11 h 47 min
